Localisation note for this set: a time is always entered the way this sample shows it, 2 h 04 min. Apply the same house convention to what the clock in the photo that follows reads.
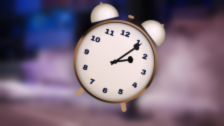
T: 2 h 06 min
